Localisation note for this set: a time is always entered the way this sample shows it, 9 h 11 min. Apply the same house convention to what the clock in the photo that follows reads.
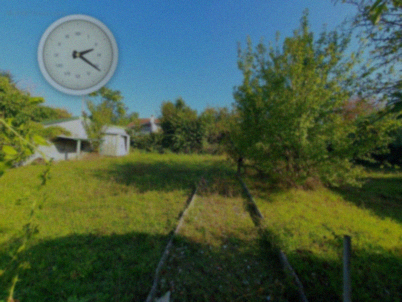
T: 2 h 21 min
